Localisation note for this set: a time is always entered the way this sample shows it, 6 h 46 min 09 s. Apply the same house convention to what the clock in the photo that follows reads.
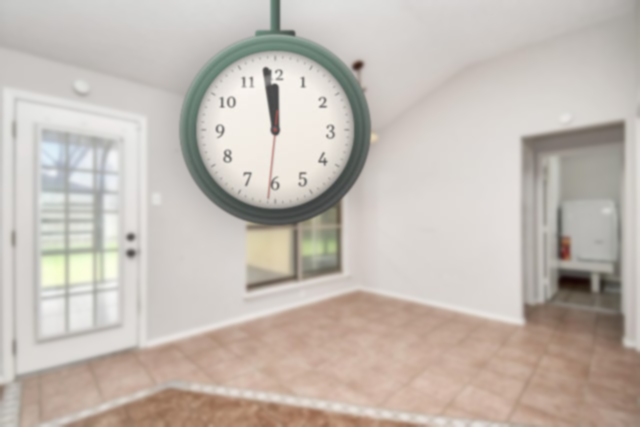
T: 11 h 58 min 31 s
